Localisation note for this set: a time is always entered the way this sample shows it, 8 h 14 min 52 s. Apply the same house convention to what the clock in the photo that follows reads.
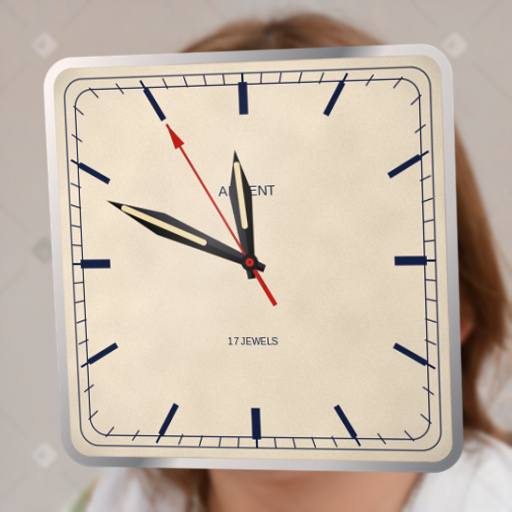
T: 11 h 48 min 55 s
